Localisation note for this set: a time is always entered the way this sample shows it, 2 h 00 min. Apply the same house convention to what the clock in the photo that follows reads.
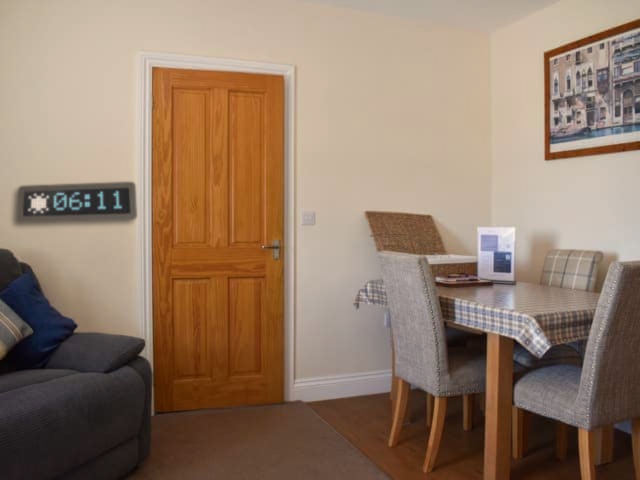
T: 6 h 11 min
